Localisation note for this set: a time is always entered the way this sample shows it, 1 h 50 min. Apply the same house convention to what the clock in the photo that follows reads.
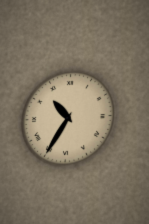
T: 10 h 35 min
